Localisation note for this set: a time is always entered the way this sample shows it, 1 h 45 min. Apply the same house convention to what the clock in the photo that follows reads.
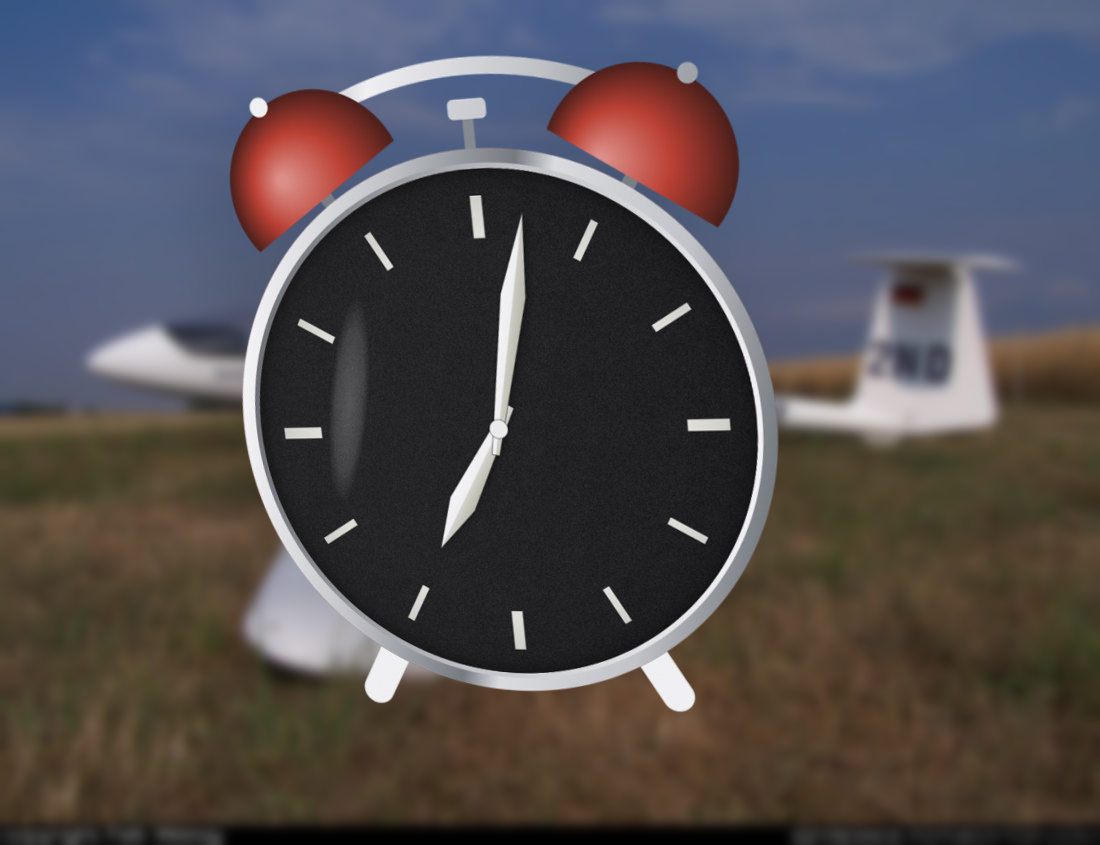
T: 7 h 02 min
